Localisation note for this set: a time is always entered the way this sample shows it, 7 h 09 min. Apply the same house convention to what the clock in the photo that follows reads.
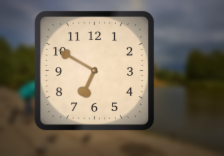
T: 6 h 50 min
